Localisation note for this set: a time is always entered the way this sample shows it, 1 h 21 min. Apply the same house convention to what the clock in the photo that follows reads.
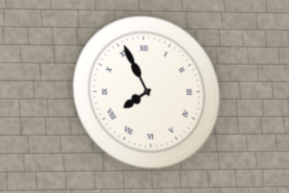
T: 7 h 56 min
